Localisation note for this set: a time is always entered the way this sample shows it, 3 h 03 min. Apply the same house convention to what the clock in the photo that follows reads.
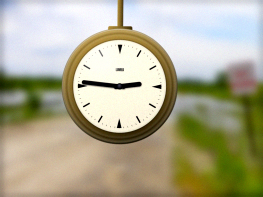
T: 2 h 46 min
